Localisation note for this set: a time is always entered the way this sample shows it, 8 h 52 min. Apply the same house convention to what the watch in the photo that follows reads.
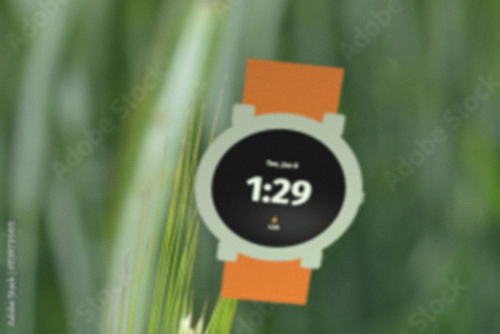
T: 1 h 29 min
